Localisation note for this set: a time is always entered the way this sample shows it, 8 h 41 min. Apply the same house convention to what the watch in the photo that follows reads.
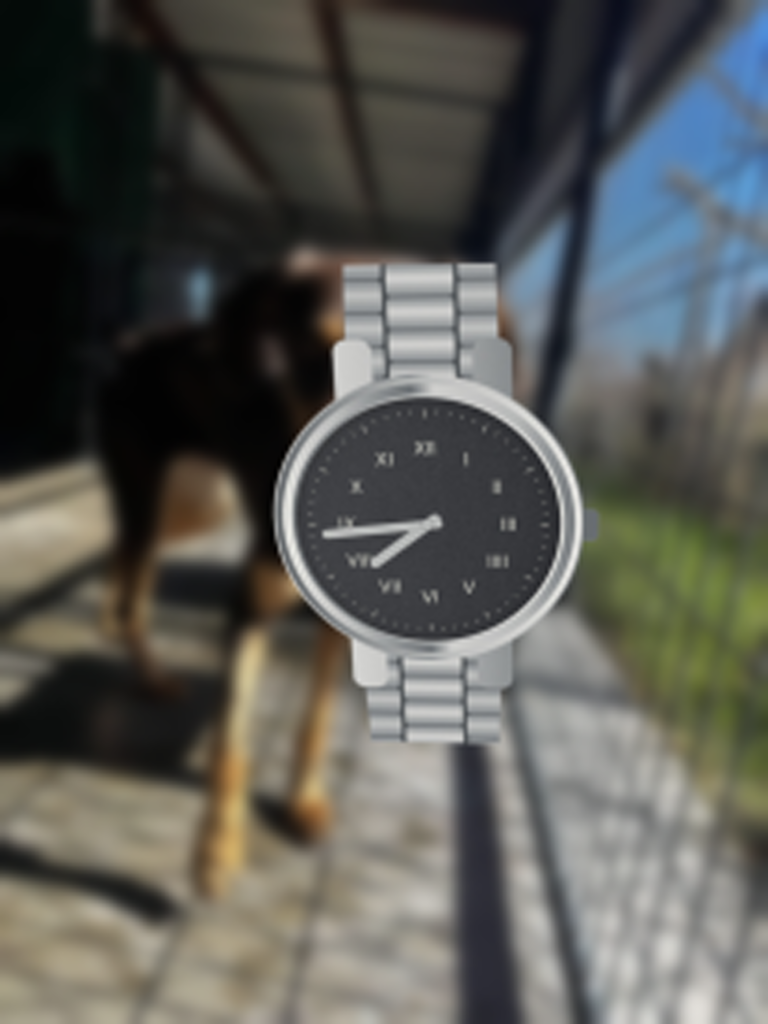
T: 7 h 44 min
